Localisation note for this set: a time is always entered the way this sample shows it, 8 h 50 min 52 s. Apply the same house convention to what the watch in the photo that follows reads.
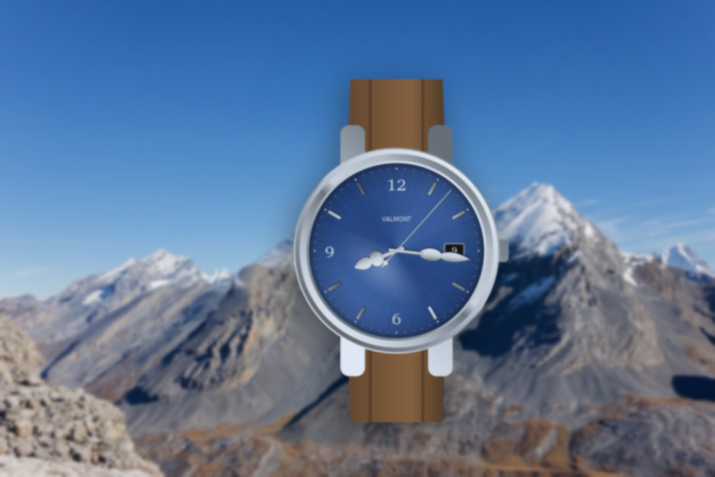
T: 8 h 16 min 07 s
